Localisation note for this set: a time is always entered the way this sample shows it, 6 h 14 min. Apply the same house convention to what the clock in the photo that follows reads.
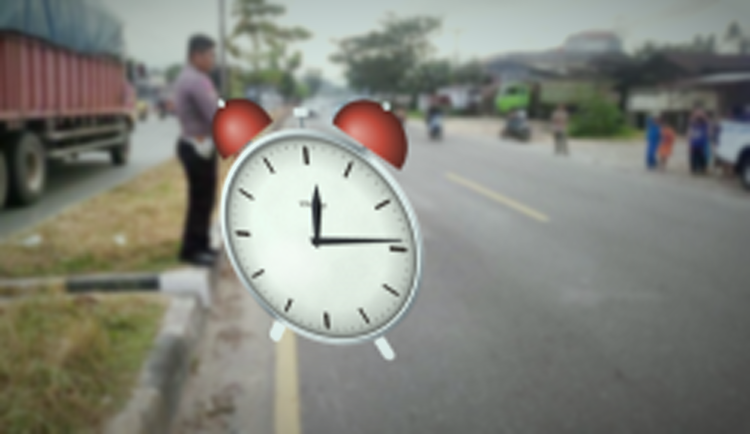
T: 12 h 14 min
